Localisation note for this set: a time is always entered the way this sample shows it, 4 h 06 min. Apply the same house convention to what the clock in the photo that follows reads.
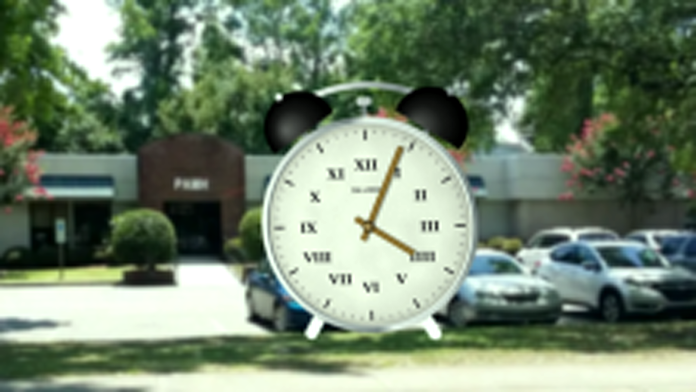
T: 4 h 04 min
